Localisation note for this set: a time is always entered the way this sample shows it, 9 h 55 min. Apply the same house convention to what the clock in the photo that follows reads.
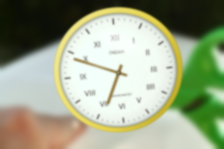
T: 6 h 49 min
